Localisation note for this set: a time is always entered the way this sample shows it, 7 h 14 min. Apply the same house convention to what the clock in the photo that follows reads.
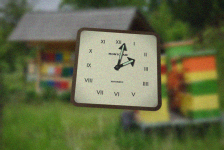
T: 2 h 02 min
